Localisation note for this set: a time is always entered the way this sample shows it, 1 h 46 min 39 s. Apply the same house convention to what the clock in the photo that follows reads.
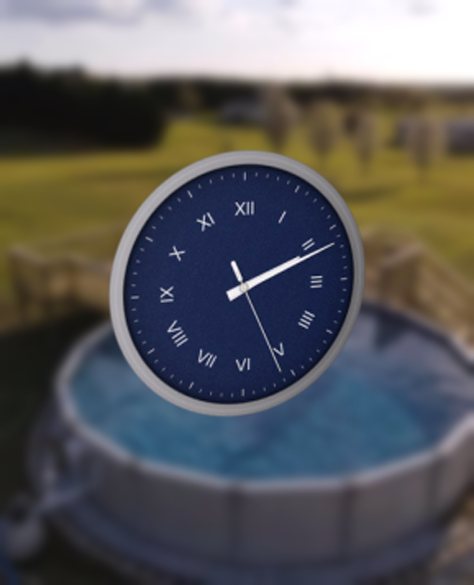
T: 2 h 11 min 26 s
